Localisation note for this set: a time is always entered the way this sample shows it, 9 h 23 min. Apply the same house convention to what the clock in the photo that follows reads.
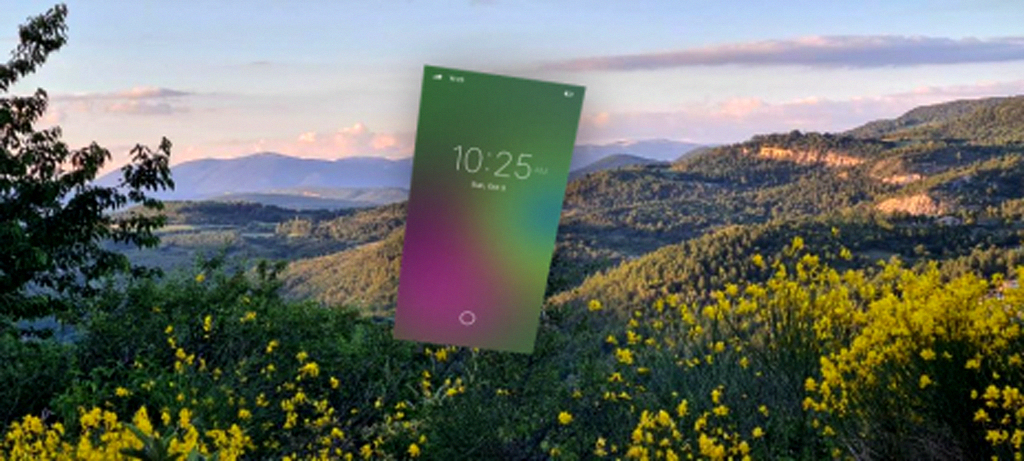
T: 10 h 25 min
